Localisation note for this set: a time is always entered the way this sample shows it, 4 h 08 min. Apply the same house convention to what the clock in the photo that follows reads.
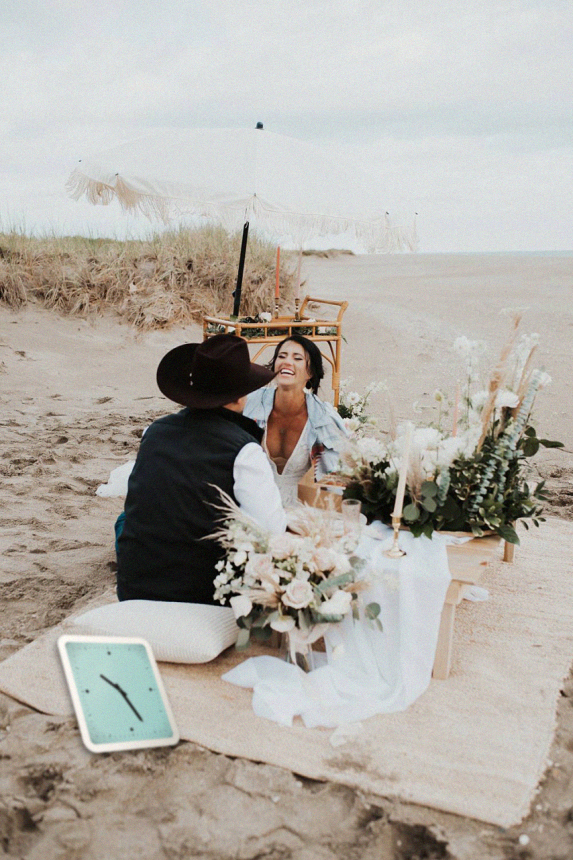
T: 10 h 26 min
